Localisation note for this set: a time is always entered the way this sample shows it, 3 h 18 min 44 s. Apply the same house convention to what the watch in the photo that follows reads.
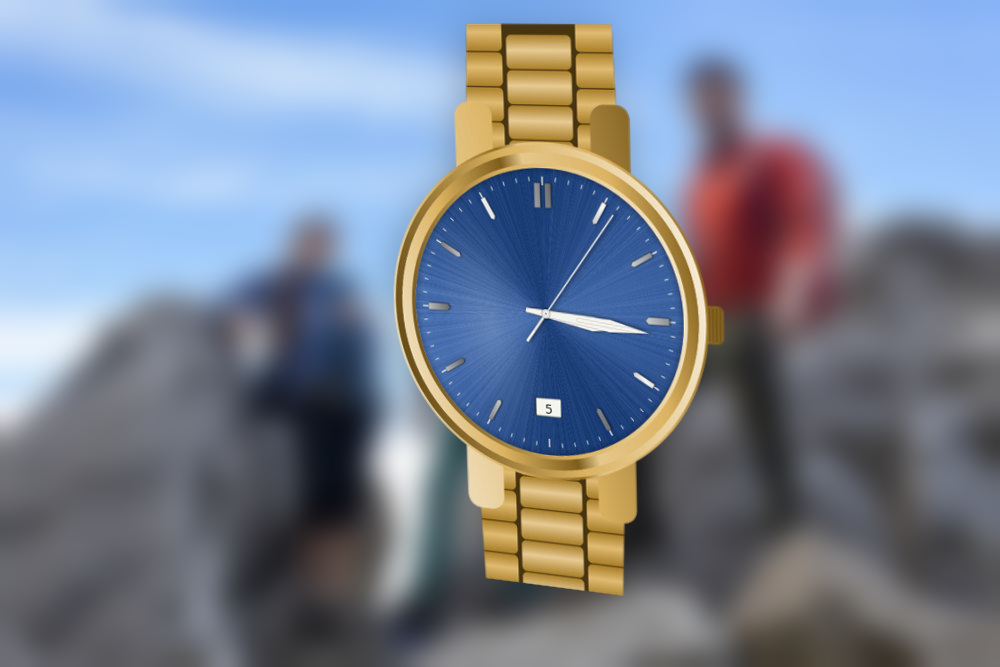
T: 3 h 16 min 06 s
